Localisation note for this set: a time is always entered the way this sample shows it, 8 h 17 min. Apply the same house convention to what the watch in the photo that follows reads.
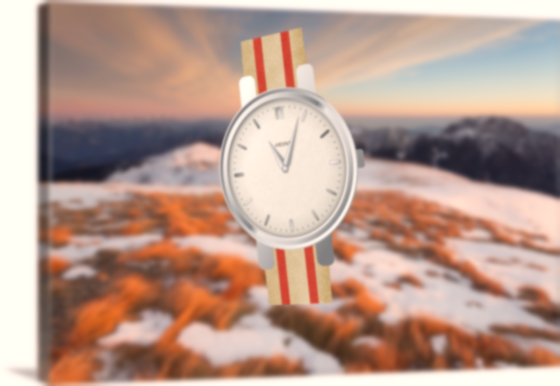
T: 11 h 04 min
